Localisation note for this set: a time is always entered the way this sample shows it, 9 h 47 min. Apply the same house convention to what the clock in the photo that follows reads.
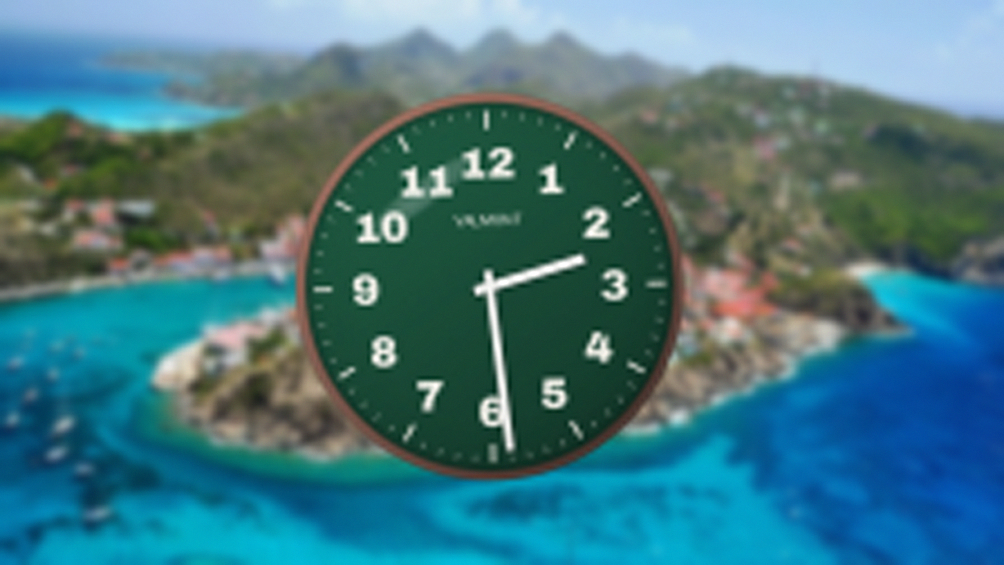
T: 2 h 29 min
